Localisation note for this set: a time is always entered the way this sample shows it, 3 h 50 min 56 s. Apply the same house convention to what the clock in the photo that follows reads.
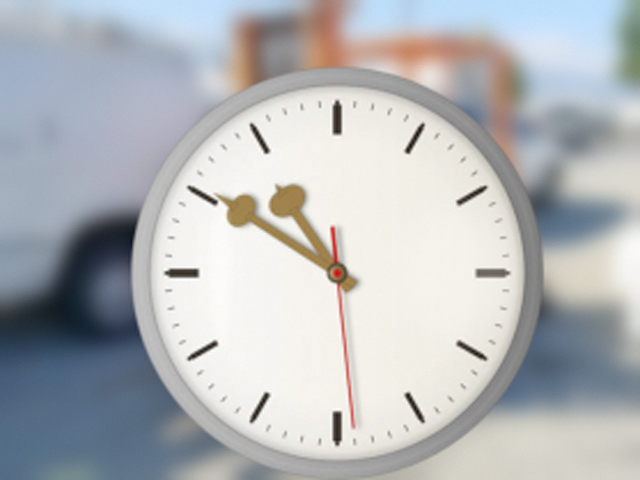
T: 10 h 50 min 29 s
